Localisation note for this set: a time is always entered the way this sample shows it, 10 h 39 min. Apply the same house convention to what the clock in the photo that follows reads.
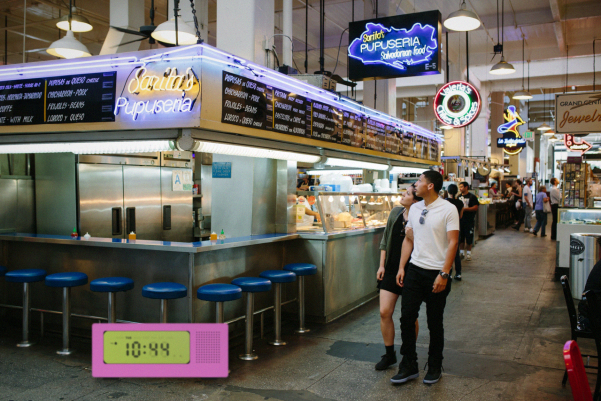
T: 10 h 44 min
